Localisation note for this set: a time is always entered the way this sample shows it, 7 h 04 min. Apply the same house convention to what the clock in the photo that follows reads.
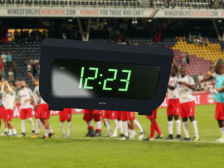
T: 12 h 23 min
